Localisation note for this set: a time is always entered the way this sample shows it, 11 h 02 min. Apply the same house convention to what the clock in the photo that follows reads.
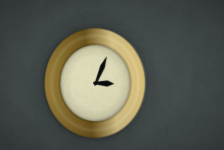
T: 3 h 04 min
